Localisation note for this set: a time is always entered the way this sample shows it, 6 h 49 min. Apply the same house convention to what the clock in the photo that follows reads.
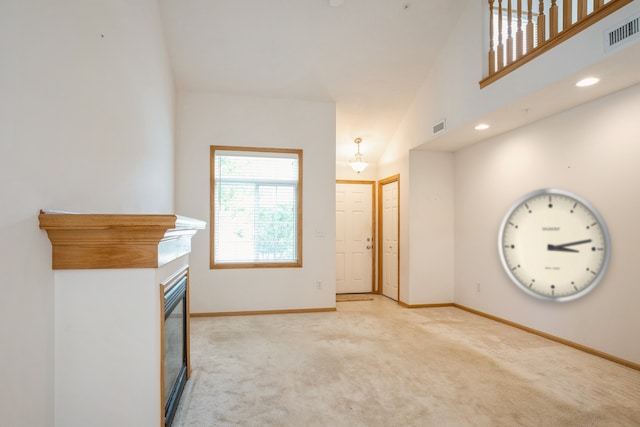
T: 3 h 13 min
